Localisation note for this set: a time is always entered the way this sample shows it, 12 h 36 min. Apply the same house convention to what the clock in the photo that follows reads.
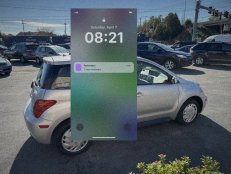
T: 8 h 21 min
